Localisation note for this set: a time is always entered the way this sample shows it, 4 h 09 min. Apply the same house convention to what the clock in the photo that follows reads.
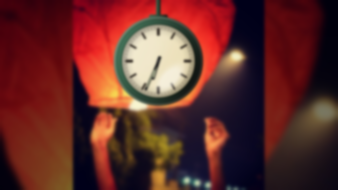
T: 6 h 34 min
